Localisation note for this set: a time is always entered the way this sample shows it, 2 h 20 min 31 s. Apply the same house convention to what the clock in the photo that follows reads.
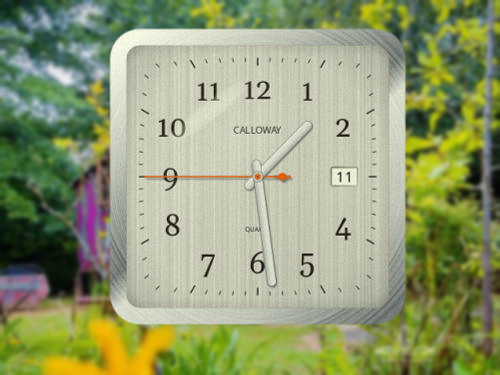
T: 1 h 28 min 45 s
